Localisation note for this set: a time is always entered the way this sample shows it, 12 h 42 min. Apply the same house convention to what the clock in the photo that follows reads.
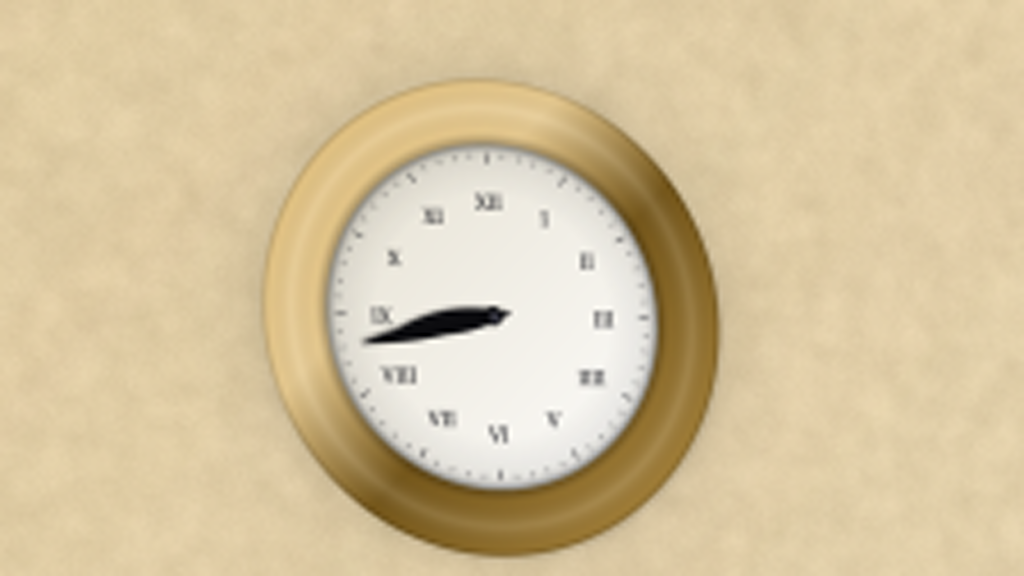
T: 8 h 43 min
